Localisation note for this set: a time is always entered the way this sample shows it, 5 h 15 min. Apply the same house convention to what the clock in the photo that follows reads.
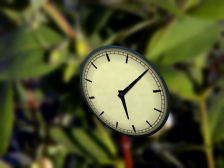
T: 6 h 10 min
